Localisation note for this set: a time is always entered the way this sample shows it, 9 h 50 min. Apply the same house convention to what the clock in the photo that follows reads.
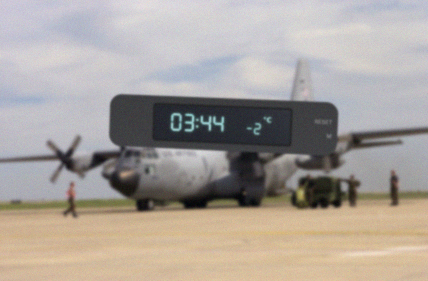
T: 3 h 44 min
